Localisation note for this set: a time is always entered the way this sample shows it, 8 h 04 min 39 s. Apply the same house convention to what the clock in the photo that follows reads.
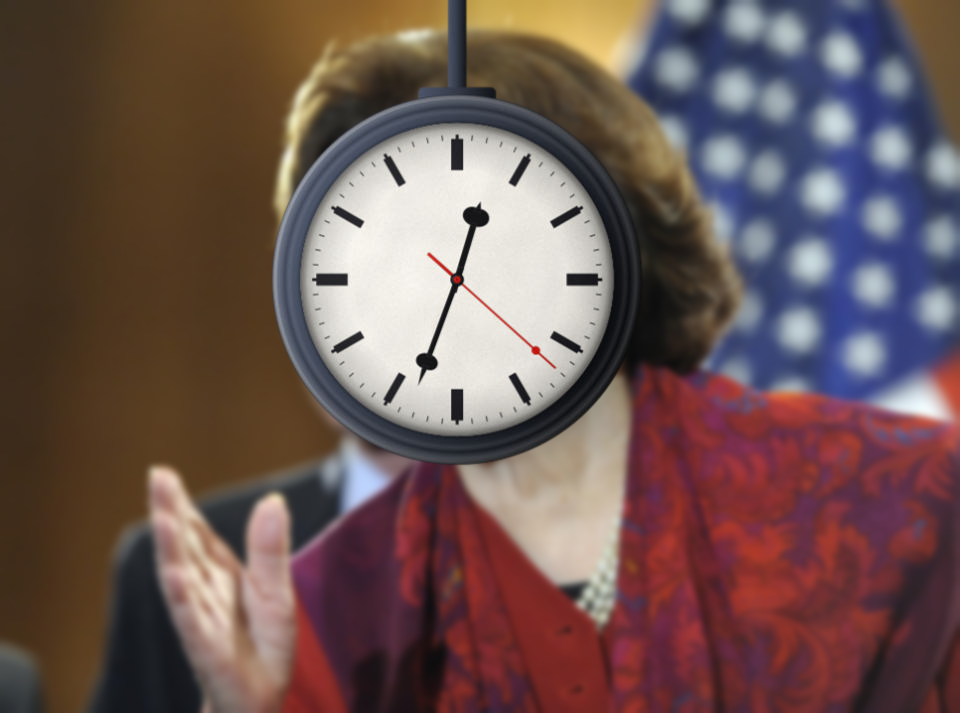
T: 12 h 33 min 22 s
